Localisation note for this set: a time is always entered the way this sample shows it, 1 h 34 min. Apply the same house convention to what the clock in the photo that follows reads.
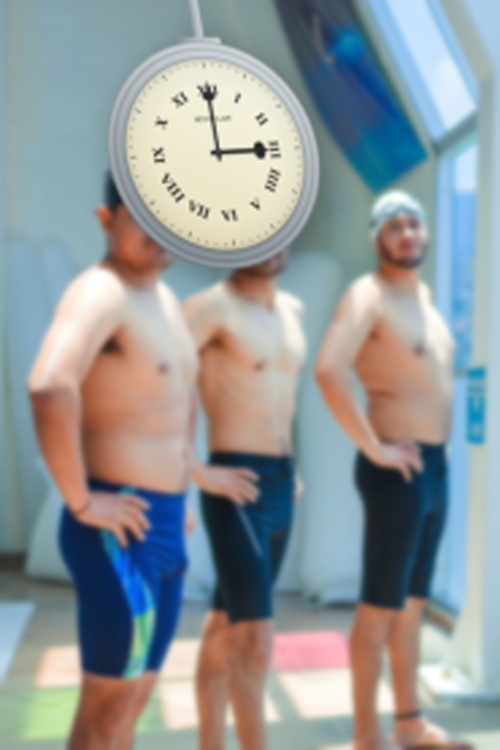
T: 3 h 00 min
